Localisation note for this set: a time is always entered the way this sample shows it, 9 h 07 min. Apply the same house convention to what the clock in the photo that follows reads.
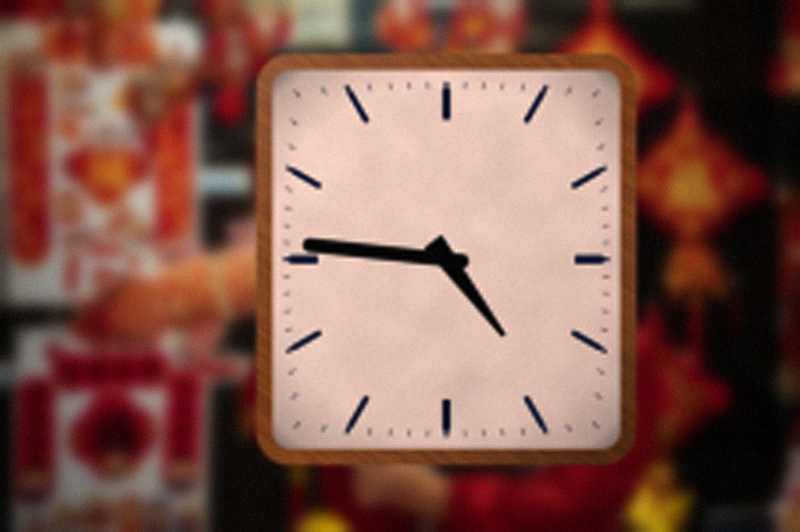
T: 4 h 46 min
